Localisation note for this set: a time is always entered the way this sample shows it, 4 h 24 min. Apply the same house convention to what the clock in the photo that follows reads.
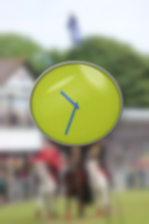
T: 10 h 33 min
